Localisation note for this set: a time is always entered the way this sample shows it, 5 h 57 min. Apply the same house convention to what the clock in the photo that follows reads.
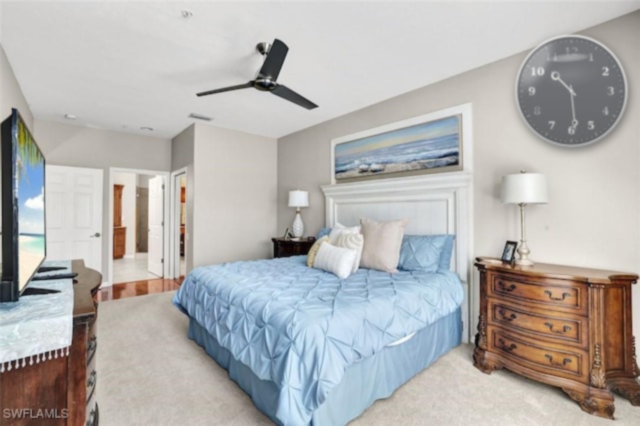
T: 10 h 29 min
